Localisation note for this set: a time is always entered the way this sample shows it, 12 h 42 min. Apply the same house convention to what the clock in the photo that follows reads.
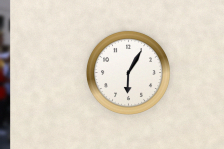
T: 6 h 05 min
